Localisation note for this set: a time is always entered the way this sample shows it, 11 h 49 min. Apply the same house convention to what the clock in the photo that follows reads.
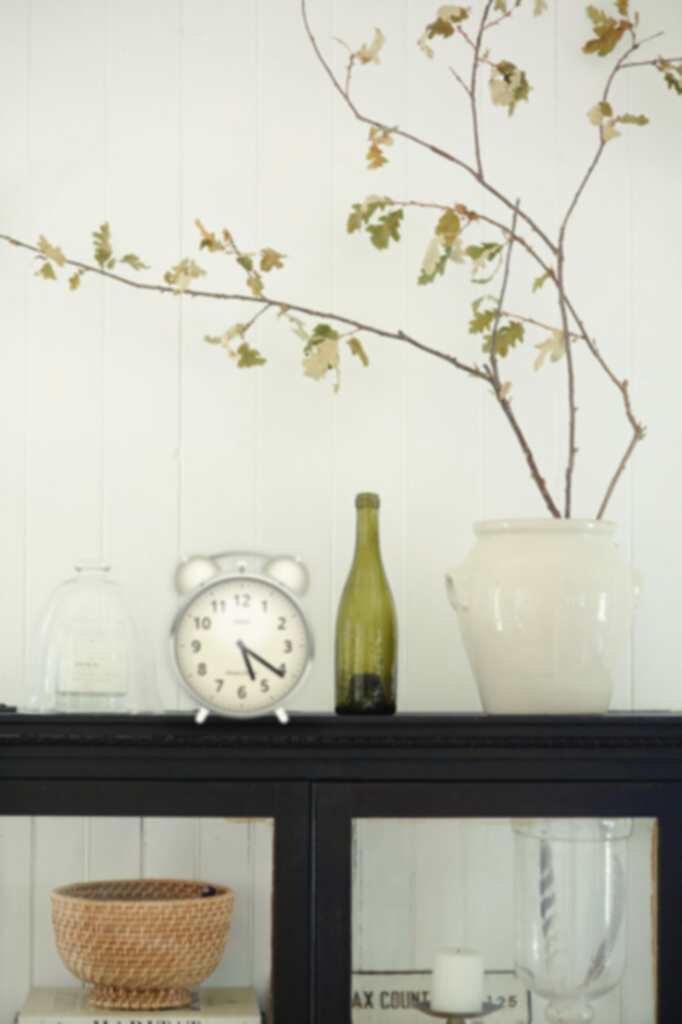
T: 5 h 21 min
